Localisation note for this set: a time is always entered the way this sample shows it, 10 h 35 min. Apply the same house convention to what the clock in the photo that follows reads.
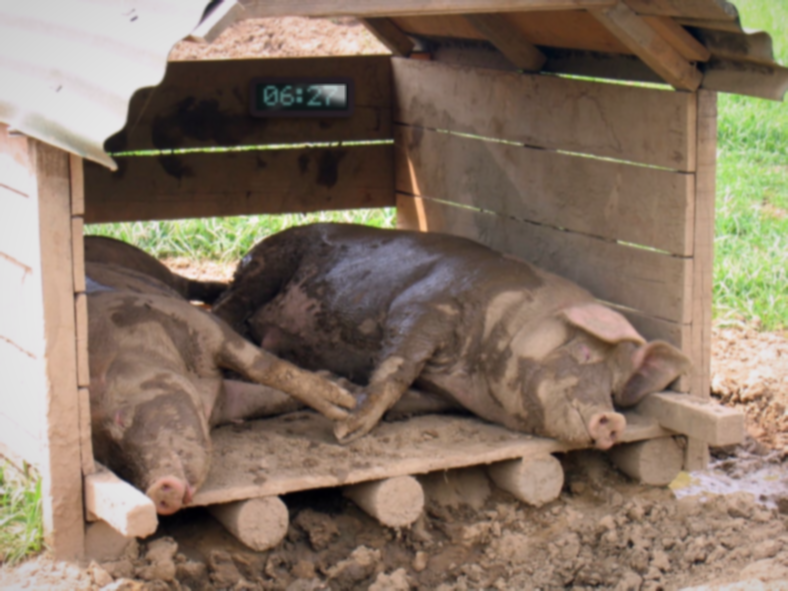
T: 6 h 27 min
